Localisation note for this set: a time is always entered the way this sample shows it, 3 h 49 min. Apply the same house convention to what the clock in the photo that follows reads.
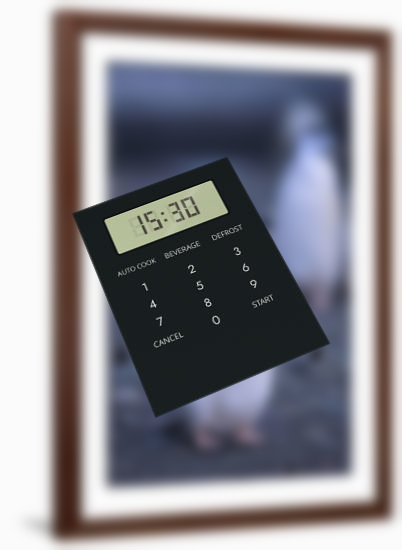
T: 15 h 30 min
